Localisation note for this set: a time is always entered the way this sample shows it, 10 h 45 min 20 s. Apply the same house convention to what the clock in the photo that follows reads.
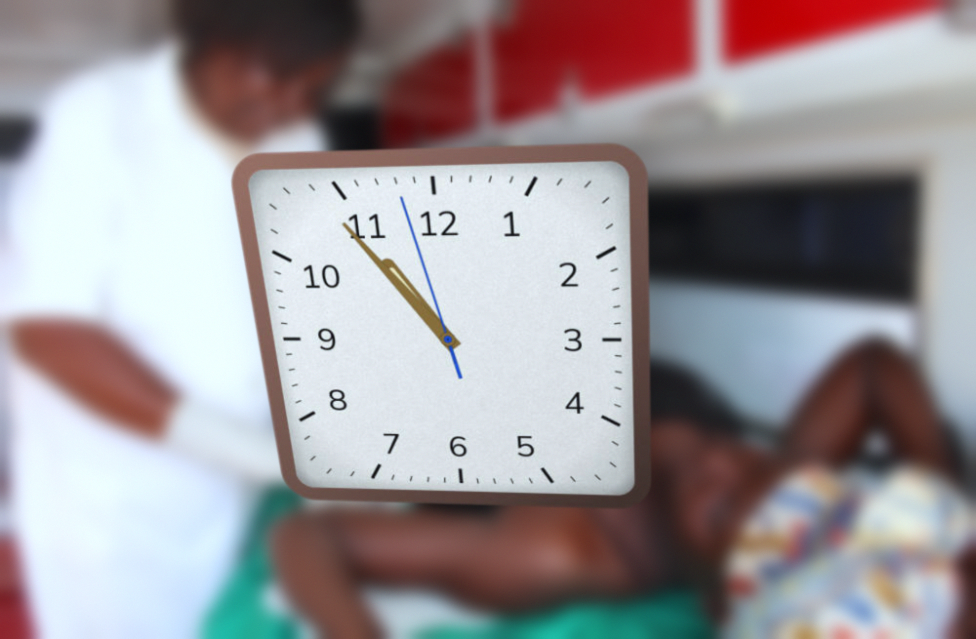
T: 10 h 53 min 58 s
